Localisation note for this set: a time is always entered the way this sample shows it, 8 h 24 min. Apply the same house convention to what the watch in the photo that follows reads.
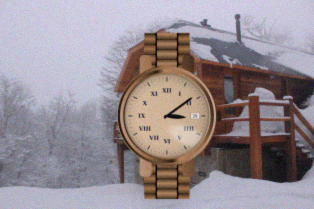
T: 3 h 09 min
